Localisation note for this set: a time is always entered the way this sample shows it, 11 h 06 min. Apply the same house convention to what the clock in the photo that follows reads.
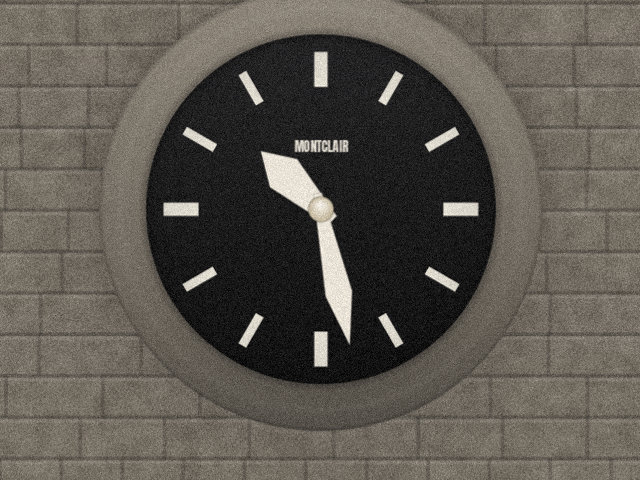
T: 10 h 28 min
